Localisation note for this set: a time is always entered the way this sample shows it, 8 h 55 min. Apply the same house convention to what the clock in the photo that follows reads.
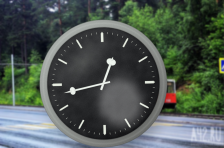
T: 12 h 43 min
